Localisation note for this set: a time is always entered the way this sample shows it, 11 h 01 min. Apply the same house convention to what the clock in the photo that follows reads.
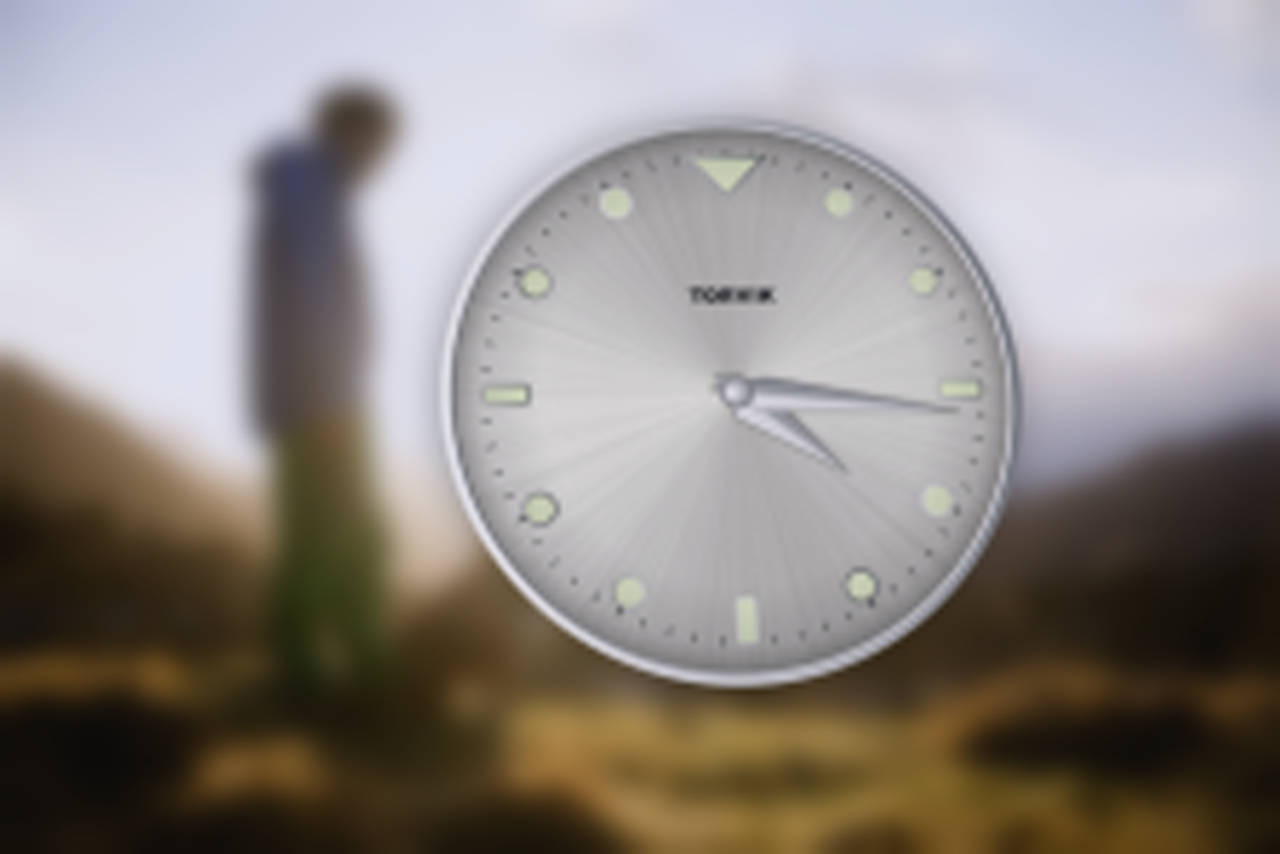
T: 4 h 16 min
